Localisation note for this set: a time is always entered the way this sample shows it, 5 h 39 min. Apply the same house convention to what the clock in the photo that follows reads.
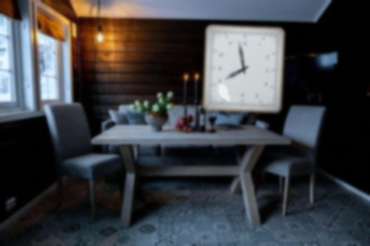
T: 7 h 58 min
